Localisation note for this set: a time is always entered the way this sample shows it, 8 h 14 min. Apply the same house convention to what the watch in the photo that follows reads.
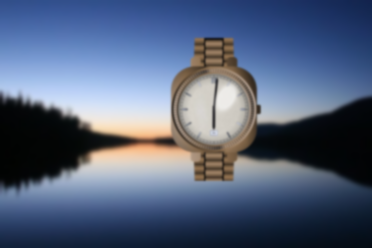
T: 6 h 01 min
